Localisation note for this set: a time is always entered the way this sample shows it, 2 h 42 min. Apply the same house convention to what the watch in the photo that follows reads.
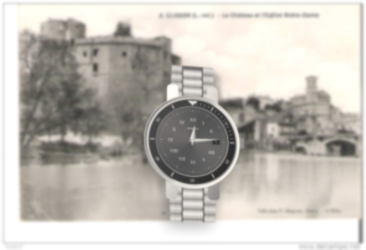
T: 12 h 14 min
